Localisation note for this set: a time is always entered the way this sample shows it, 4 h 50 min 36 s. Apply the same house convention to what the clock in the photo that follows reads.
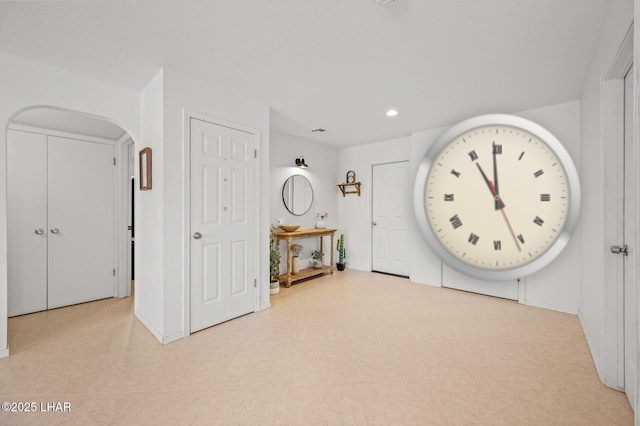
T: 10 h 59 min 26 s
